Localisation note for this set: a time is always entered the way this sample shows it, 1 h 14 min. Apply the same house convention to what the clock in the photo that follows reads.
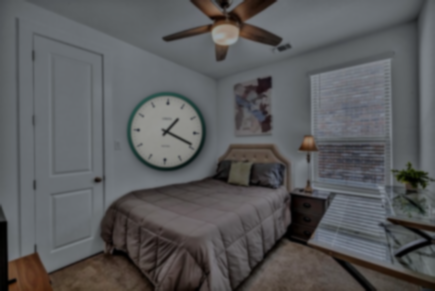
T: 1 h 19 min
